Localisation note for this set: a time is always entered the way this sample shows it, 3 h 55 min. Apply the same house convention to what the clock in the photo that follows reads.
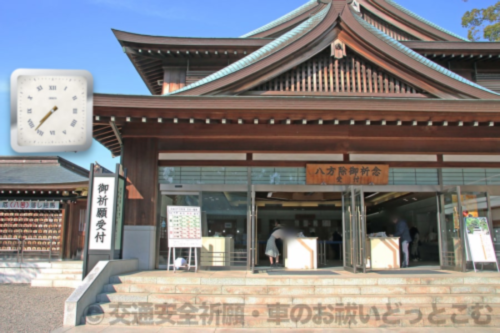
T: 7 h 37 min
